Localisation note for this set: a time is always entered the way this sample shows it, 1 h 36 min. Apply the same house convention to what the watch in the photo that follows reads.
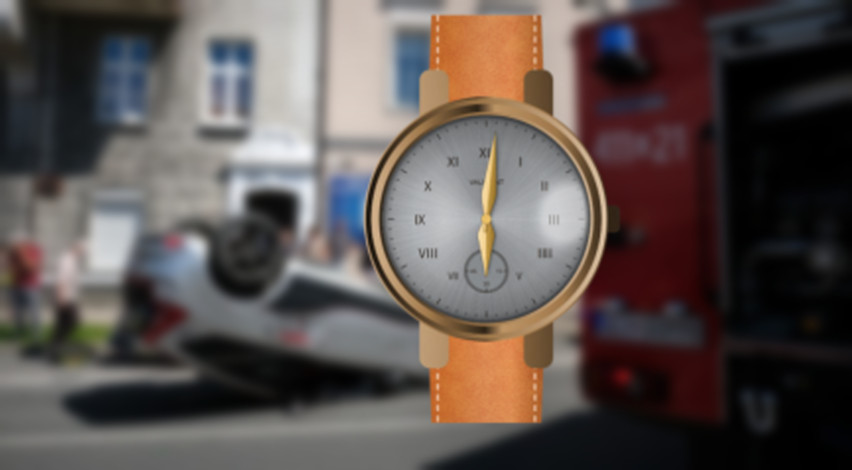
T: 6 h 01 min
